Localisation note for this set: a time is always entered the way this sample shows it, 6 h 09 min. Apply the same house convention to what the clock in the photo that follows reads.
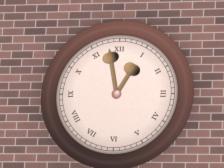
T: 12 h 58 min
